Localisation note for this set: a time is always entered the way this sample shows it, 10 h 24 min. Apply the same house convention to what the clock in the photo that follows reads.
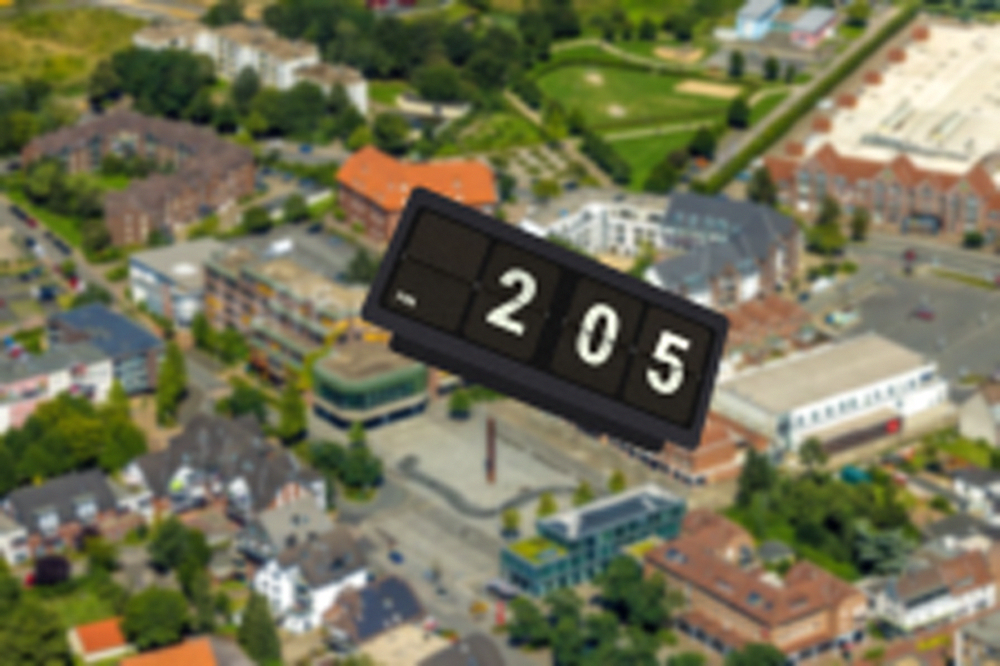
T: 2 h 05 min
